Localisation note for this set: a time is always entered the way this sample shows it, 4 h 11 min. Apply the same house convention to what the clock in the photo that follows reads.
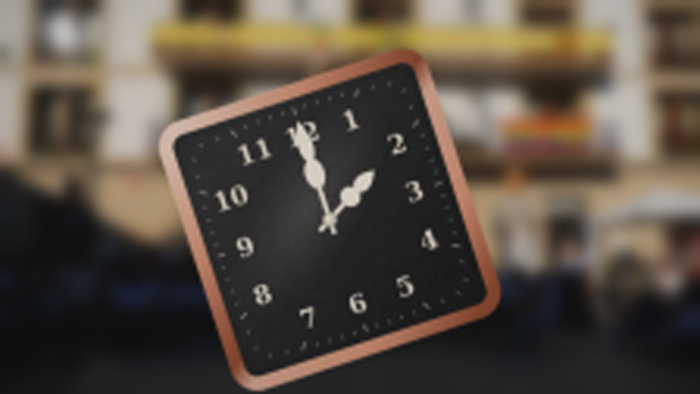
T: 2 h 00 min
